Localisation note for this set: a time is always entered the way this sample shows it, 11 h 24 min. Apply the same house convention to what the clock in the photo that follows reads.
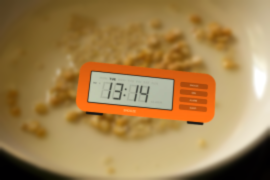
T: 13 h 14 min
